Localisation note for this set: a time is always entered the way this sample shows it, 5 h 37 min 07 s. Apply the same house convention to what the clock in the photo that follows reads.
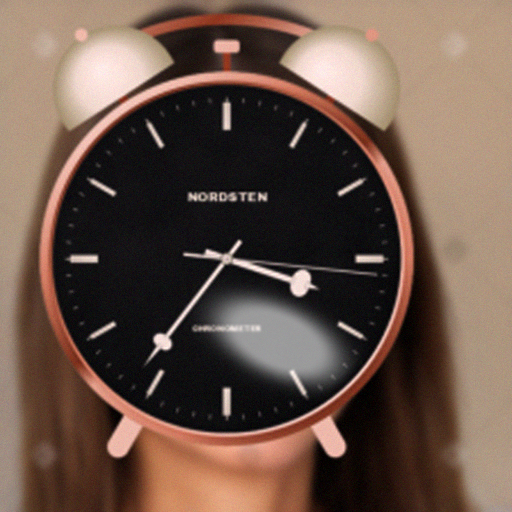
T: 3 h 36 min 16 s
